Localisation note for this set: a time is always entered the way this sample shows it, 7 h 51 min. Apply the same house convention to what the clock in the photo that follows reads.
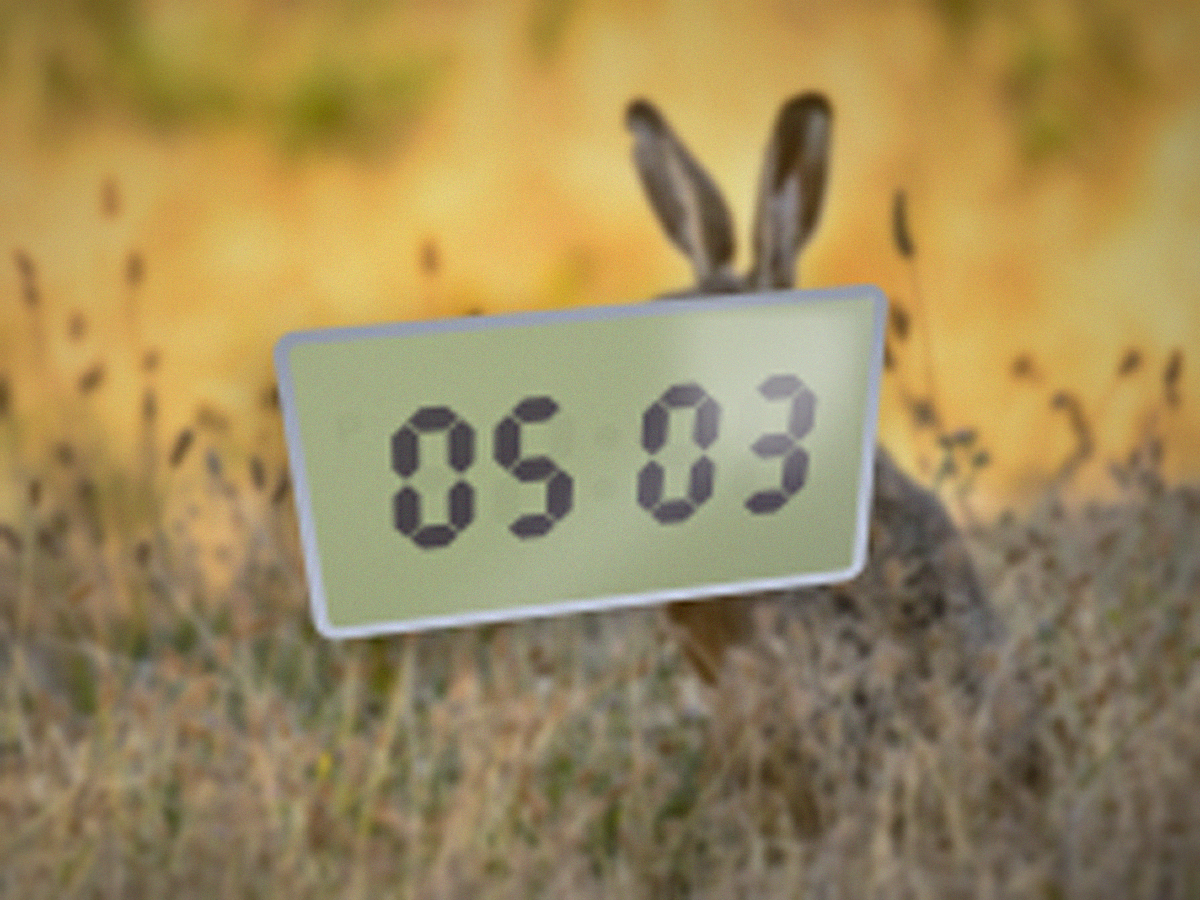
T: 5 h 03 min
